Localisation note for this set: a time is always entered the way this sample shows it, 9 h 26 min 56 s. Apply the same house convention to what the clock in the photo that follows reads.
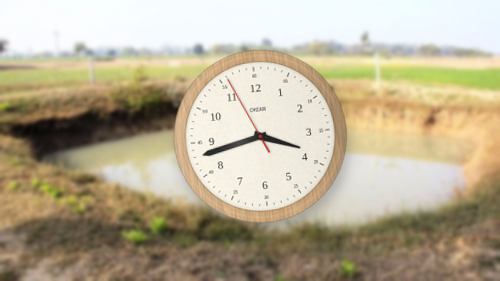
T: 3 h 42 min 56 s
